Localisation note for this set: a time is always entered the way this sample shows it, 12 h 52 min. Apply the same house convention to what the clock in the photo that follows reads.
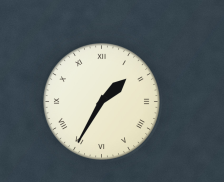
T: 1 h 35 min
